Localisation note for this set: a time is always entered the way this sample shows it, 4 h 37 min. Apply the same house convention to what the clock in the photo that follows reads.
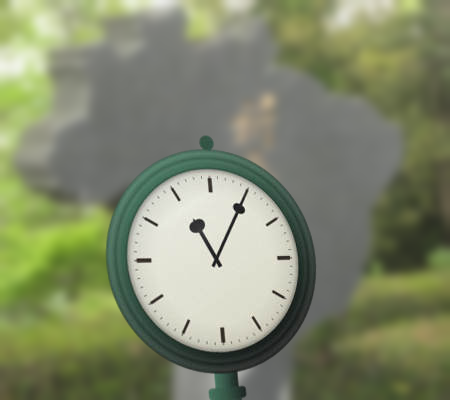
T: 11 h 05 min
